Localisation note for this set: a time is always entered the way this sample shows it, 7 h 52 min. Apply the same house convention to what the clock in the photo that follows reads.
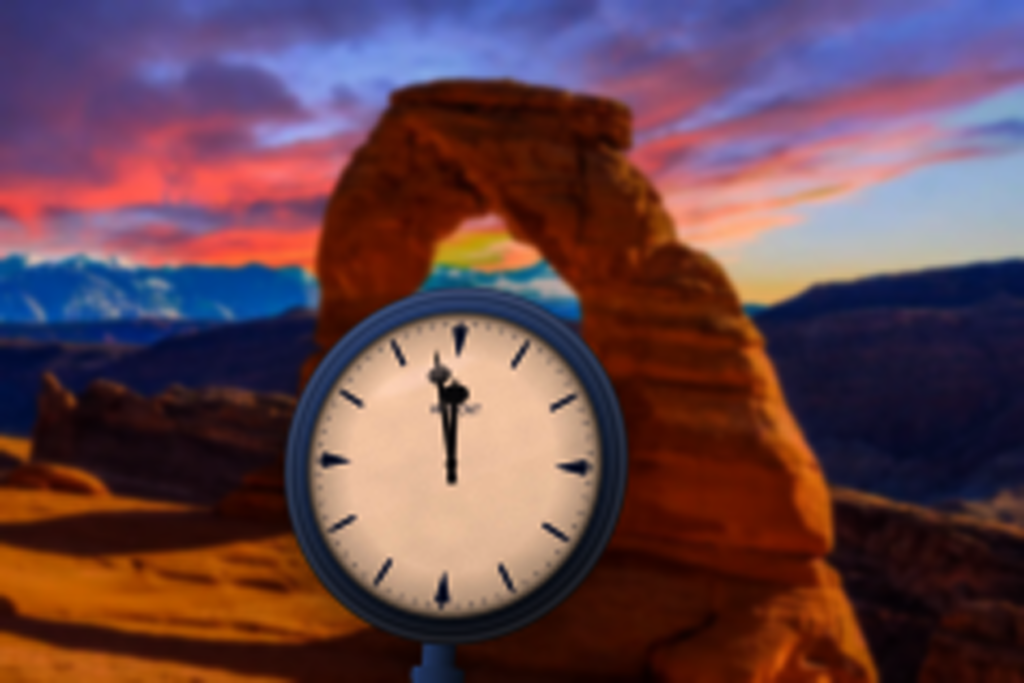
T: 11 h 58 min
